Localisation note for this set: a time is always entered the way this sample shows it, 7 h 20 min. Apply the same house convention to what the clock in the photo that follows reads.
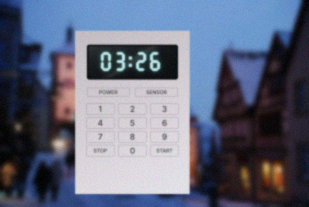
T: 3 h 26 min
